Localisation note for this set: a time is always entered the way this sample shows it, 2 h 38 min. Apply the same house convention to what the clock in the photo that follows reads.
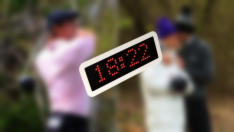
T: 18 h 22 min
